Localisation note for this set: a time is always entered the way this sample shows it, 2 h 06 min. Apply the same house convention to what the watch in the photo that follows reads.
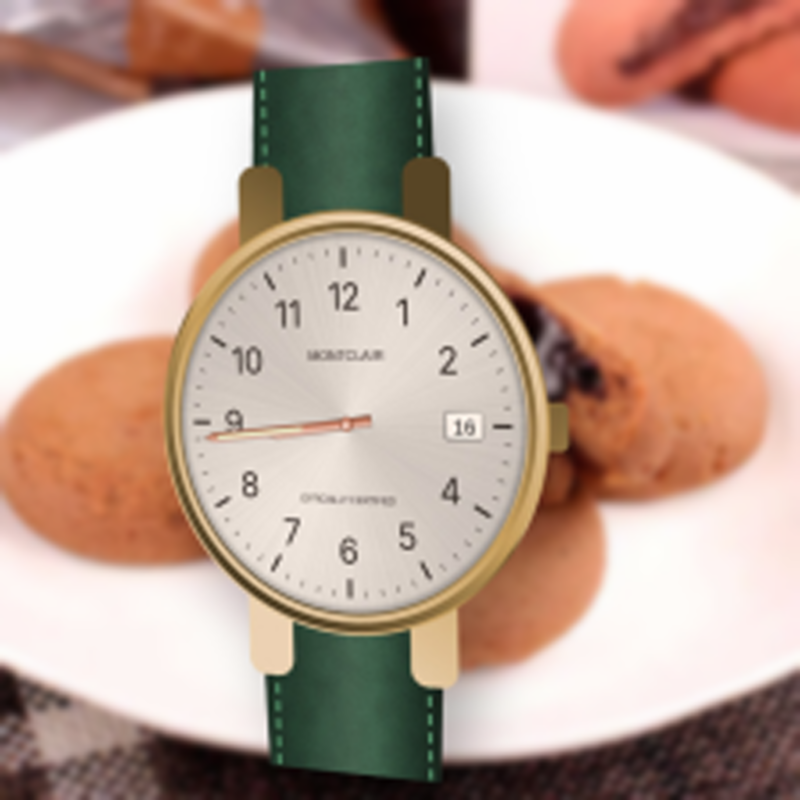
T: 8 h 44 min
